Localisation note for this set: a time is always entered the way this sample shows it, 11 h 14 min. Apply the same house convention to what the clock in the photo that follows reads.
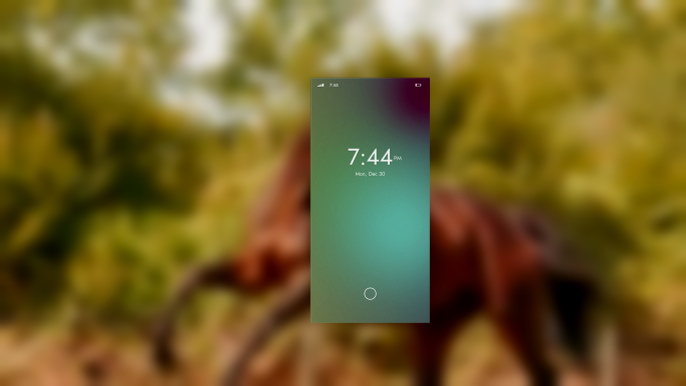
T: 7 h 44 min
